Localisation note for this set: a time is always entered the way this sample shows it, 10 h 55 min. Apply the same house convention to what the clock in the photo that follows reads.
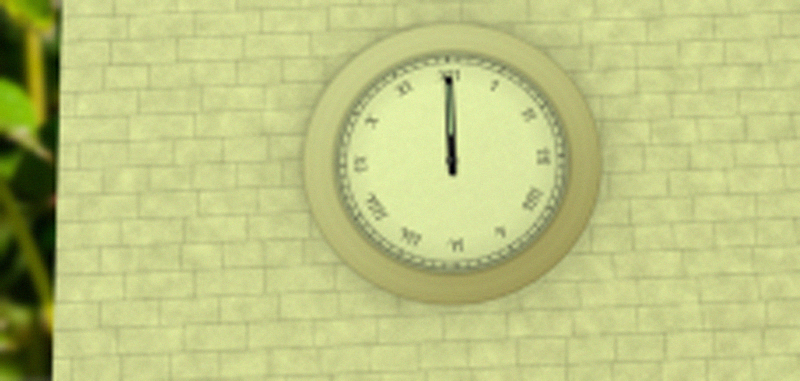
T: 12 h 00 min
